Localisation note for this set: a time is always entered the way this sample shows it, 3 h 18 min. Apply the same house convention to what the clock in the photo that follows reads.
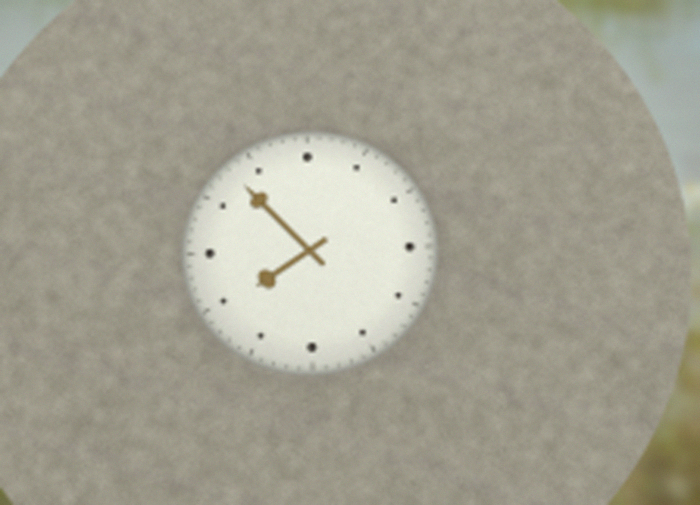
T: 7 h 53 min
